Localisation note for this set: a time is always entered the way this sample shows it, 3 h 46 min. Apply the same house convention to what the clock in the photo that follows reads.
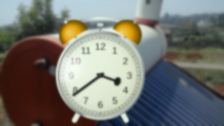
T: 3 h 39 min
